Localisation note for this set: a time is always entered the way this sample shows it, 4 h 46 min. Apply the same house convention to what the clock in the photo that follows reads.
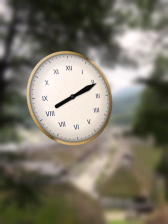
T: 8 h 11 min
